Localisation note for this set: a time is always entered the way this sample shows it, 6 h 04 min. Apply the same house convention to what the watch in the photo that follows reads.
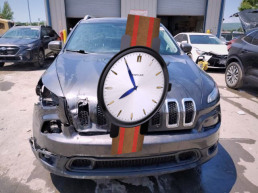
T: 7 h 55 min
